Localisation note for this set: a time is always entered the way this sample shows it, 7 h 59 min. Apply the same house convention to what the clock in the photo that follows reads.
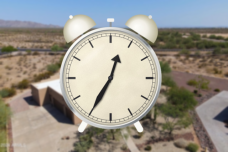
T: 12 h 35 min
